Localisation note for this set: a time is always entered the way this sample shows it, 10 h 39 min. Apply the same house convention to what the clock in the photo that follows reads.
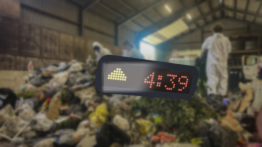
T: 4 h 39 min
